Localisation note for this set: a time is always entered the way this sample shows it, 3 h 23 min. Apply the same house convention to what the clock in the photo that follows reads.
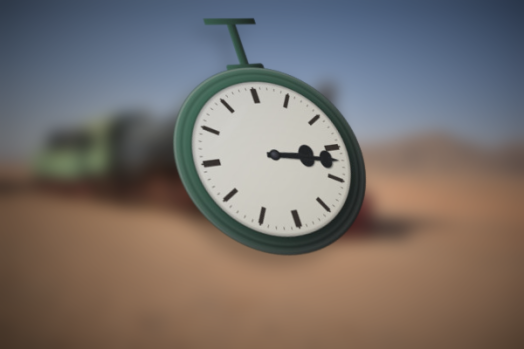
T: 3 h 17 min
